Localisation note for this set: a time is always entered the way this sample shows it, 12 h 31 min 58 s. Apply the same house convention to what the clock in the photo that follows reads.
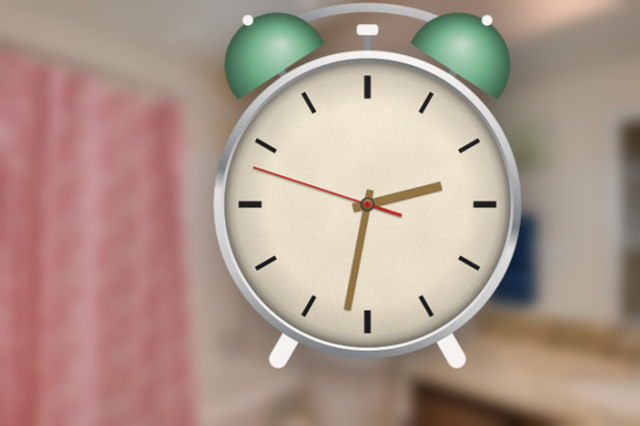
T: 2 h 31 min 48 s
